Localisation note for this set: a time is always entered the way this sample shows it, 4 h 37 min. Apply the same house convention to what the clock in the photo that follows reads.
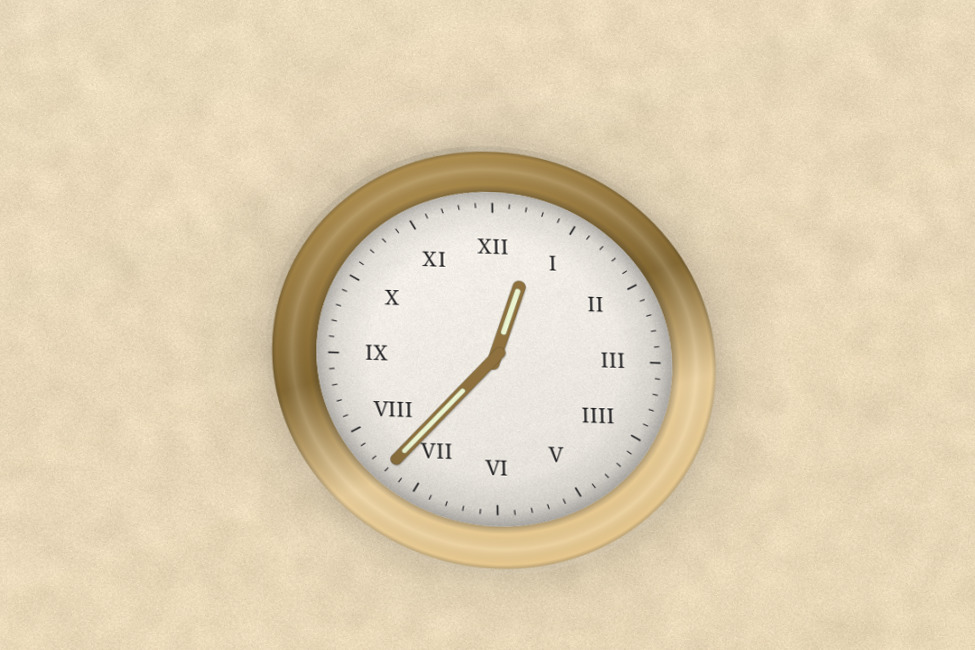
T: 12 h 37 min
